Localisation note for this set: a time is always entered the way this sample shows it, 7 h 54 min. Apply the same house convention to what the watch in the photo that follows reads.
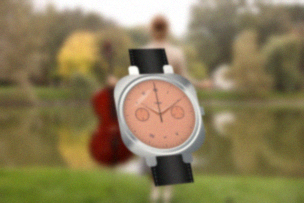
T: 10 h 10 min
